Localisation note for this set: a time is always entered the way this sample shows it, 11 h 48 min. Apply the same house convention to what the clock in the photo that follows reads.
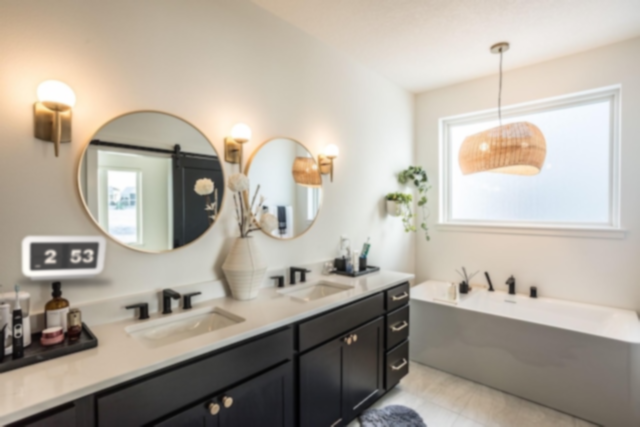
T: 2 h 53 min
